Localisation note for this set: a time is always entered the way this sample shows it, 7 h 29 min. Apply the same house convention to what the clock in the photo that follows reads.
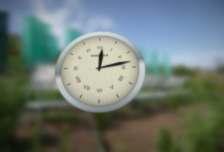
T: 12 h 13 min
